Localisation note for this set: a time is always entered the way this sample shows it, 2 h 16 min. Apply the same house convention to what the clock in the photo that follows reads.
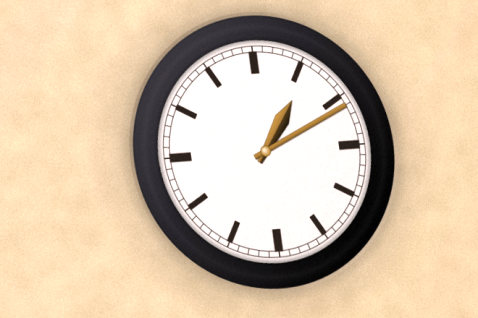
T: 1 h 11 min
